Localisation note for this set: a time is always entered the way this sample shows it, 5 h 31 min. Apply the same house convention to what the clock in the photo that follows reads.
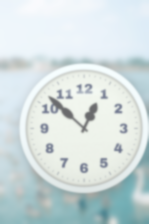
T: 12 h 52 min
